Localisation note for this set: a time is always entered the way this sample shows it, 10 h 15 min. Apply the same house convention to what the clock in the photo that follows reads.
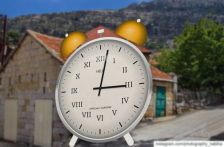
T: 3 h 02 min
